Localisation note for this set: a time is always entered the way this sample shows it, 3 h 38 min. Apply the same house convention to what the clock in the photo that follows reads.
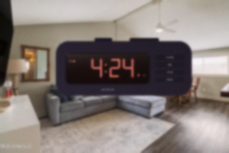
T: 4 h 24 min
